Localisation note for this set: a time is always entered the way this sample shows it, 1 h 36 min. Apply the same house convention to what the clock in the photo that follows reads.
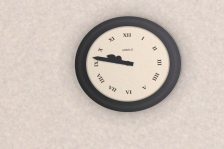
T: 9 h 47 min
